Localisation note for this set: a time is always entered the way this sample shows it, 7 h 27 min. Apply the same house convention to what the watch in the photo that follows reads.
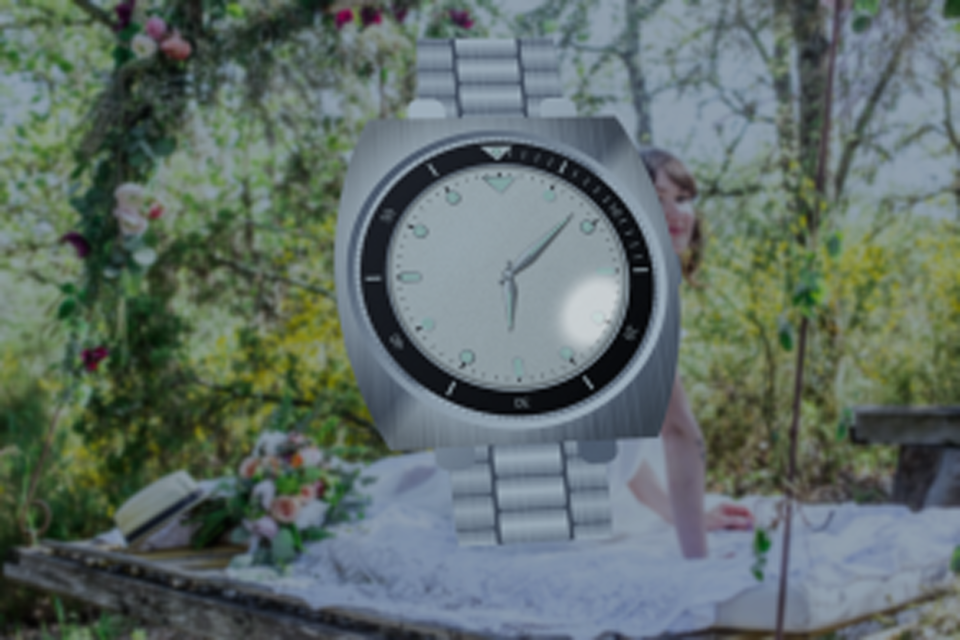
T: 6 h 08 min
